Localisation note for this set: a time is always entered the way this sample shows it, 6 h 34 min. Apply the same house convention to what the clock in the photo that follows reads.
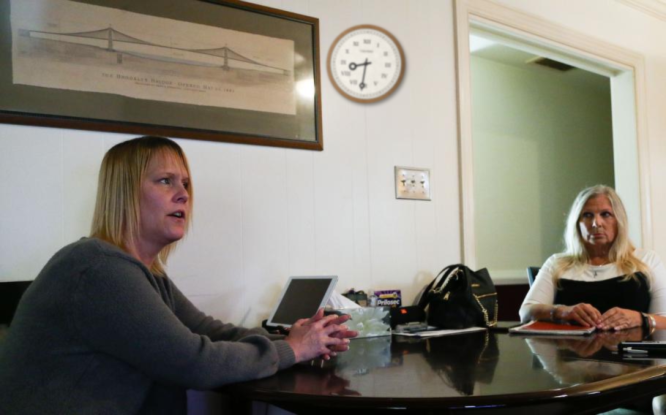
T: 8 h 31 min
